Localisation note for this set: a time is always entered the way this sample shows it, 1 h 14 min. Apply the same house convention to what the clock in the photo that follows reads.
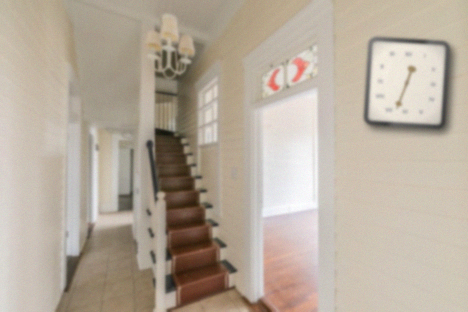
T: 12 h 33 min
